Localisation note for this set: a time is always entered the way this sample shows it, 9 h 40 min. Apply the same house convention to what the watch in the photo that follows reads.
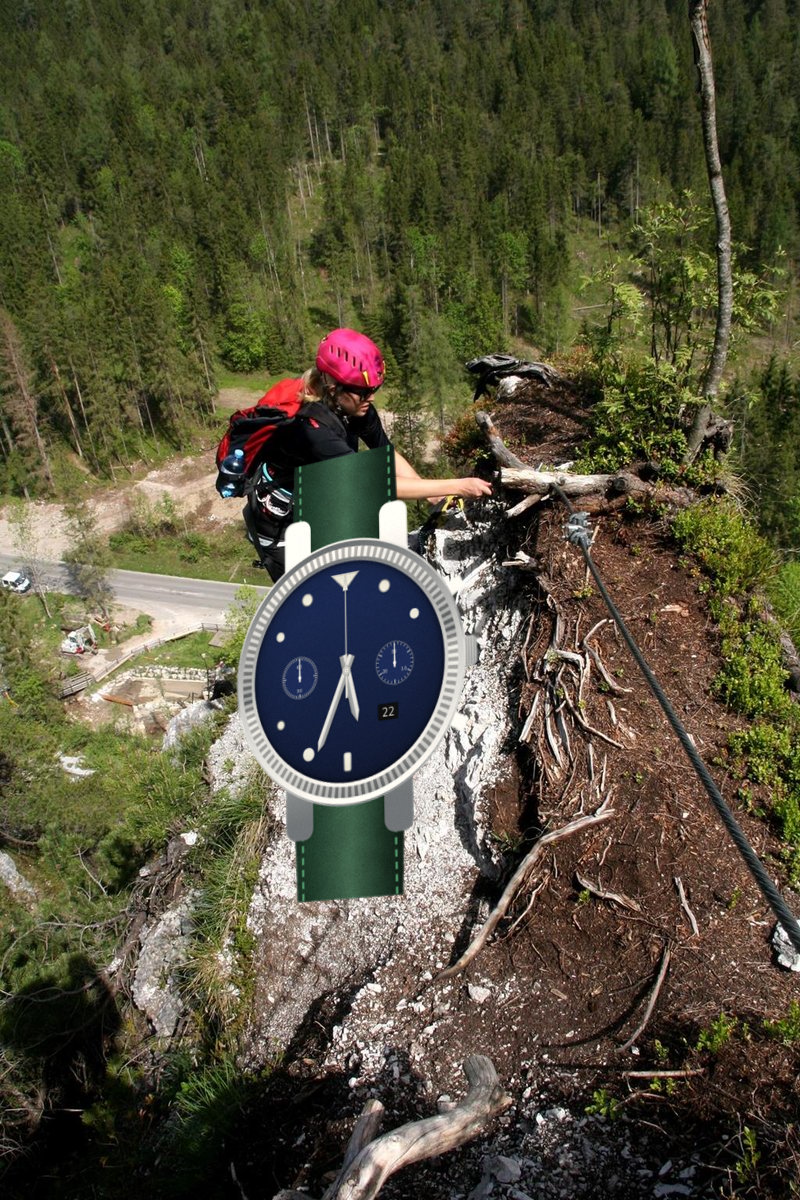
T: 5 h 34 min
